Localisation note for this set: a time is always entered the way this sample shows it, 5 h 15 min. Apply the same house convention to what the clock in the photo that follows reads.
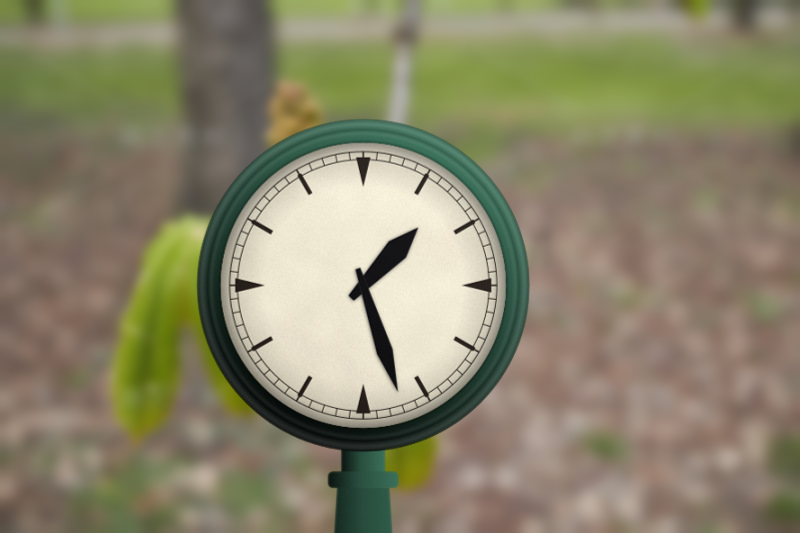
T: 1 h 27 min
